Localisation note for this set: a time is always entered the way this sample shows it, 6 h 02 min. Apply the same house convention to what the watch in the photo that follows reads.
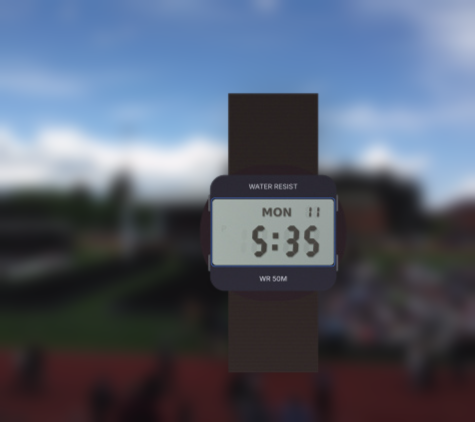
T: 5 h 35 min
